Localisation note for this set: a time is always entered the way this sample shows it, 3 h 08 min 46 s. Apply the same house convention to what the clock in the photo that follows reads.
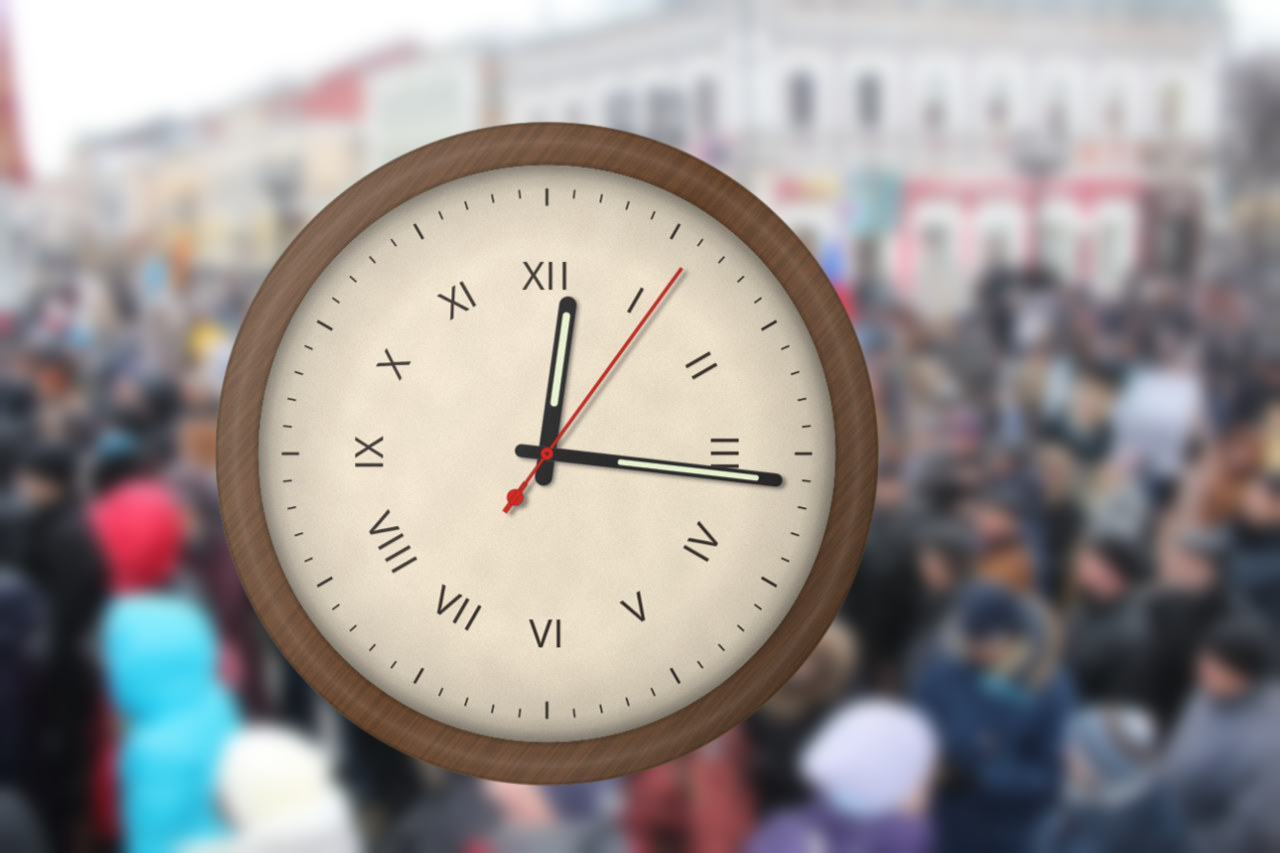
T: 12 h 16 min 06 s
